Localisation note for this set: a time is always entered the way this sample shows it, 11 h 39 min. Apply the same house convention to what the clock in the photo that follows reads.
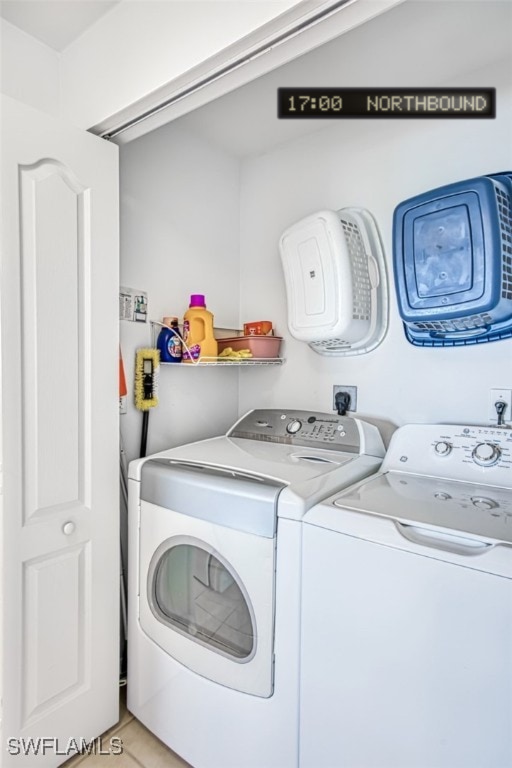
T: 17 h 00 min
